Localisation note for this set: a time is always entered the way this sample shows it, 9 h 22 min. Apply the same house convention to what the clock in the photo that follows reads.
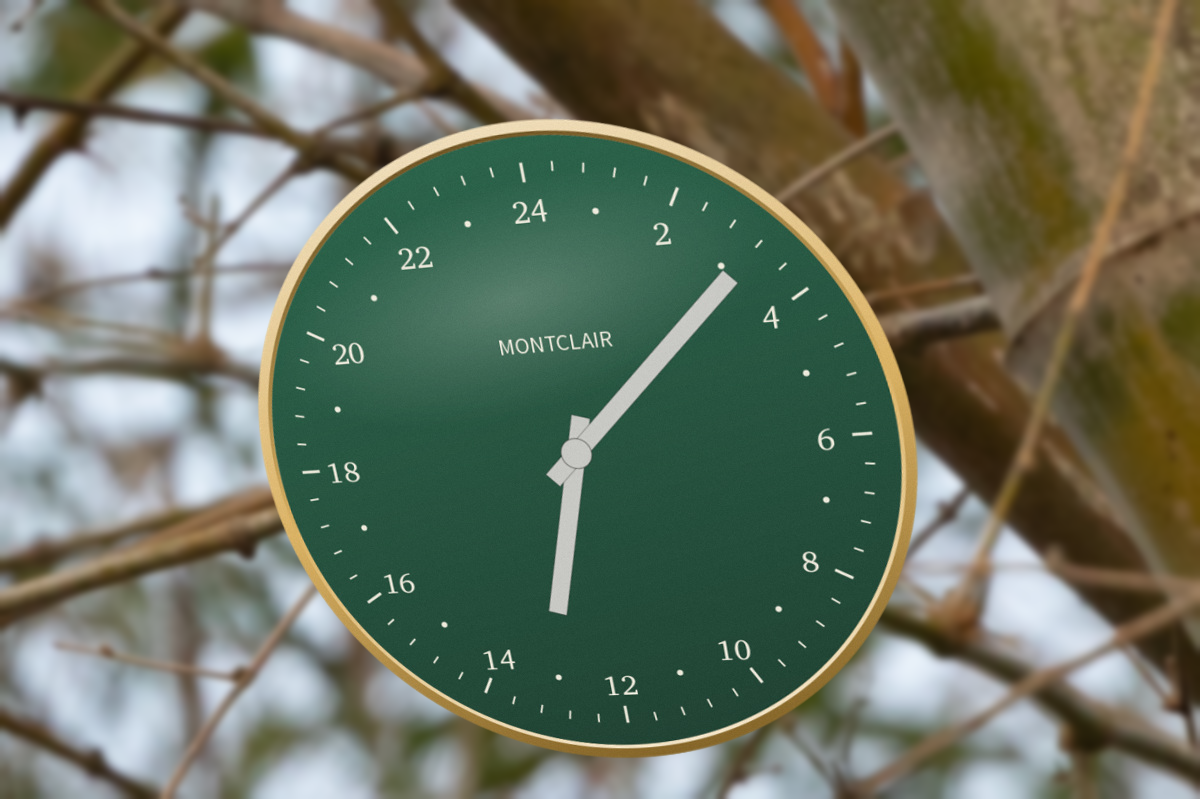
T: 13 h 08 min
